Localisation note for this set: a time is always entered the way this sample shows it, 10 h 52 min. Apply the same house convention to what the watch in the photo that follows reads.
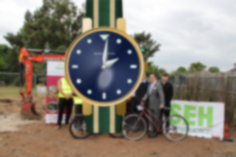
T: 2 h 01 min
